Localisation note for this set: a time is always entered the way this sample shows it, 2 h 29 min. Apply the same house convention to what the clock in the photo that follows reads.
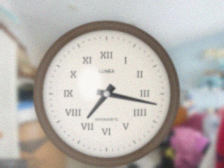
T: 7 h 17 min
